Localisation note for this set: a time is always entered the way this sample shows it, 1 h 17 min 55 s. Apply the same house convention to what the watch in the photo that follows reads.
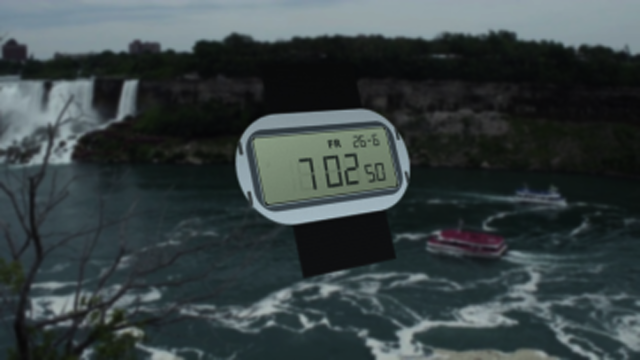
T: 7 h 02 min 50 s
